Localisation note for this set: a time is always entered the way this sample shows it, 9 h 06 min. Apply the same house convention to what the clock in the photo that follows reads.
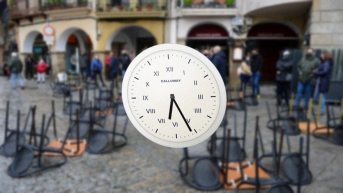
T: 6 h 26 min
